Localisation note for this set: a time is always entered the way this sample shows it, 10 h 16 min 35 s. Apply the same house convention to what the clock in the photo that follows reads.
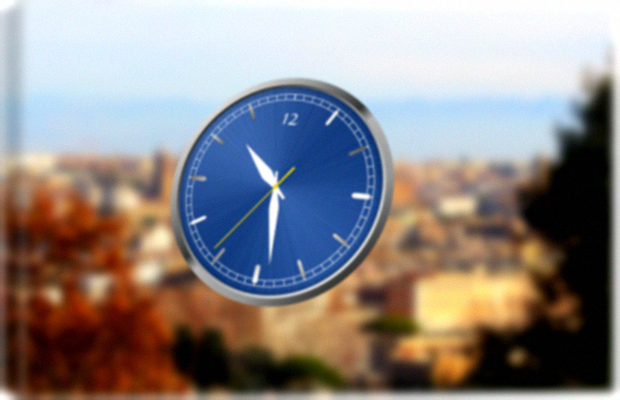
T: 10 h 28 min 36 s
